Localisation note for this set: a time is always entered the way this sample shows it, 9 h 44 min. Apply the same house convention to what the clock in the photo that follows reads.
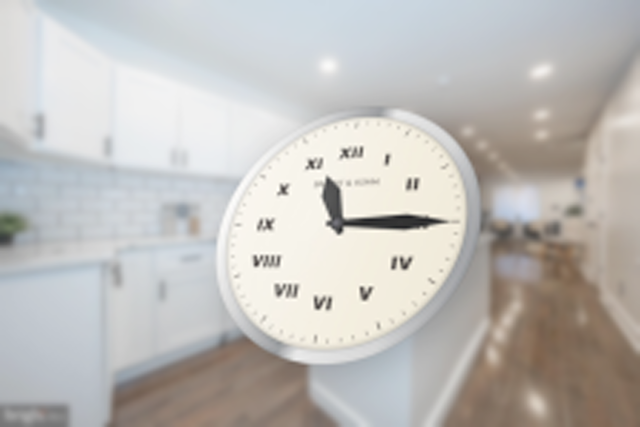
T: 11 h 15 min
